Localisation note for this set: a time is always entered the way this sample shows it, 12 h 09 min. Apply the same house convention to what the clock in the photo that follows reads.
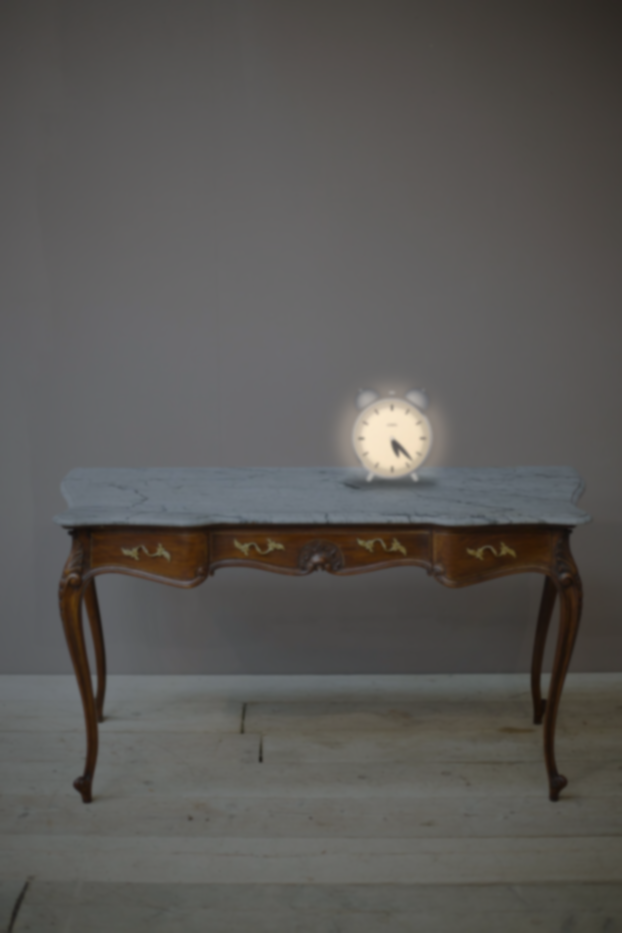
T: 5 h 23 min
